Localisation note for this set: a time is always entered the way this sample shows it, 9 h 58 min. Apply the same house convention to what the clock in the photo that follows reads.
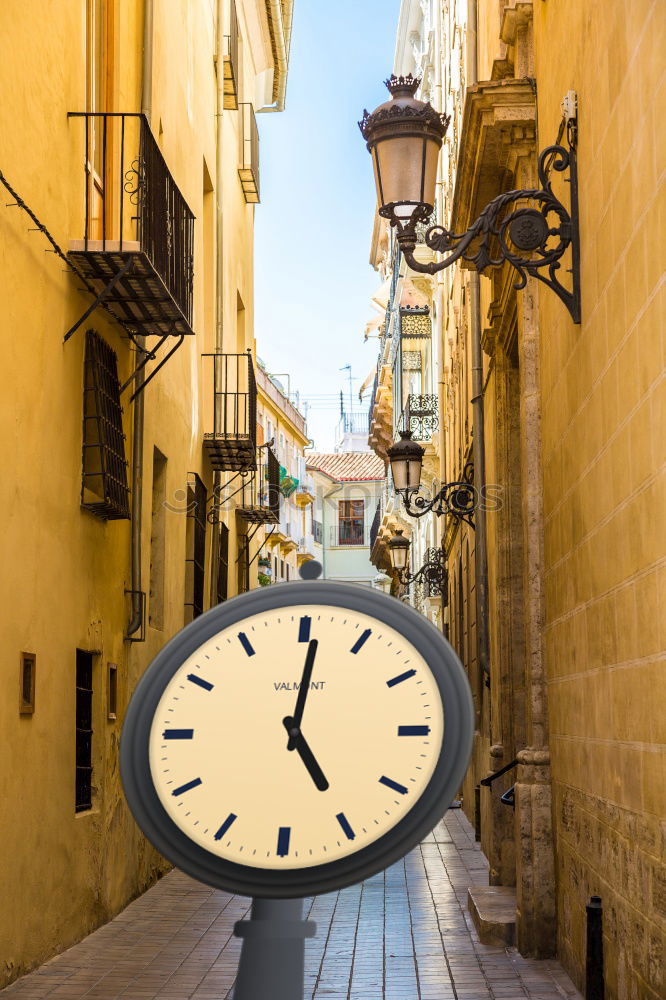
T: 5 h 01 min
